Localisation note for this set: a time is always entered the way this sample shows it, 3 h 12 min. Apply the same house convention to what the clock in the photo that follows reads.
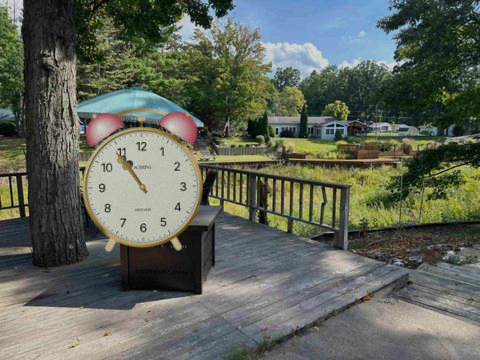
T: 10 h 54 min
